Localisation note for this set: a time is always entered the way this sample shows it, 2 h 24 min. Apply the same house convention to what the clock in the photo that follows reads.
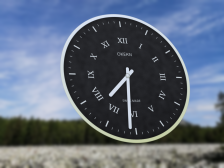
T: 7 h 31 min
